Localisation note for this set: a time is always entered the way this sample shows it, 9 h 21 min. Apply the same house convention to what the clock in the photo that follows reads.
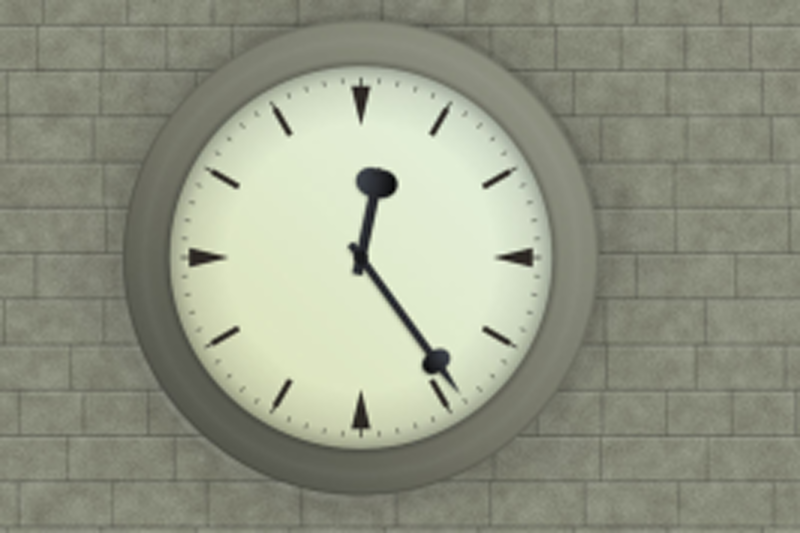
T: 12 h 24 min
